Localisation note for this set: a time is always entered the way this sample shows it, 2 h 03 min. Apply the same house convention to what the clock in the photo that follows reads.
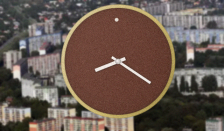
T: 8 h 21 min
